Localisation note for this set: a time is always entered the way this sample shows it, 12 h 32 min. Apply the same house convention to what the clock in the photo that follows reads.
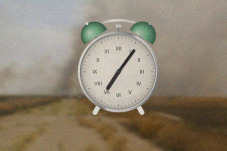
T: 7 h 06 min
